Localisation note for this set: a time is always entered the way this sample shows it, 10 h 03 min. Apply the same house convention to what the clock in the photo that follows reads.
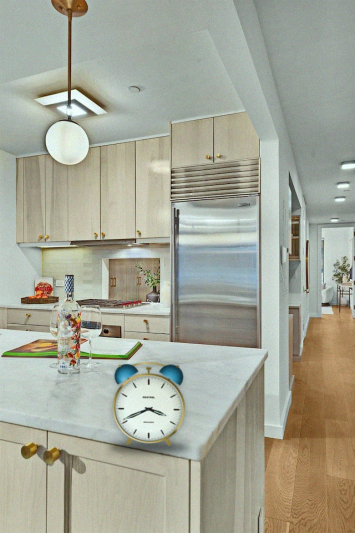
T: 3 h 41 min
